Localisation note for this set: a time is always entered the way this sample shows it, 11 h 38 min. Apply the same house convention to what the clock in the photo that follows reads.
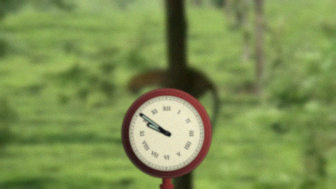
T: 9 h 51 min
